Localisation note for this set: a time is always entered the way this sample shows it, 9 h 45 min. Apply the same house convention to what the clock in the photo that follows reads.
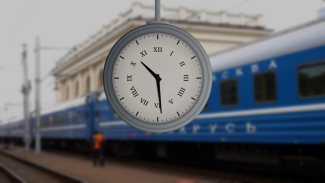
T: 10 h 29 min
